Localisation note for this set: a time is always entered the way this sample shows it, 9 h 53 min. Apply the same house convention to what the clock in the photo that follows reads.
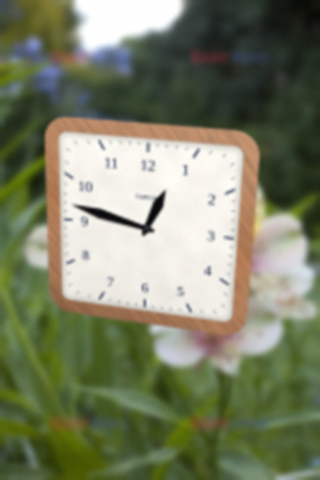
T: 12 h 47 min
